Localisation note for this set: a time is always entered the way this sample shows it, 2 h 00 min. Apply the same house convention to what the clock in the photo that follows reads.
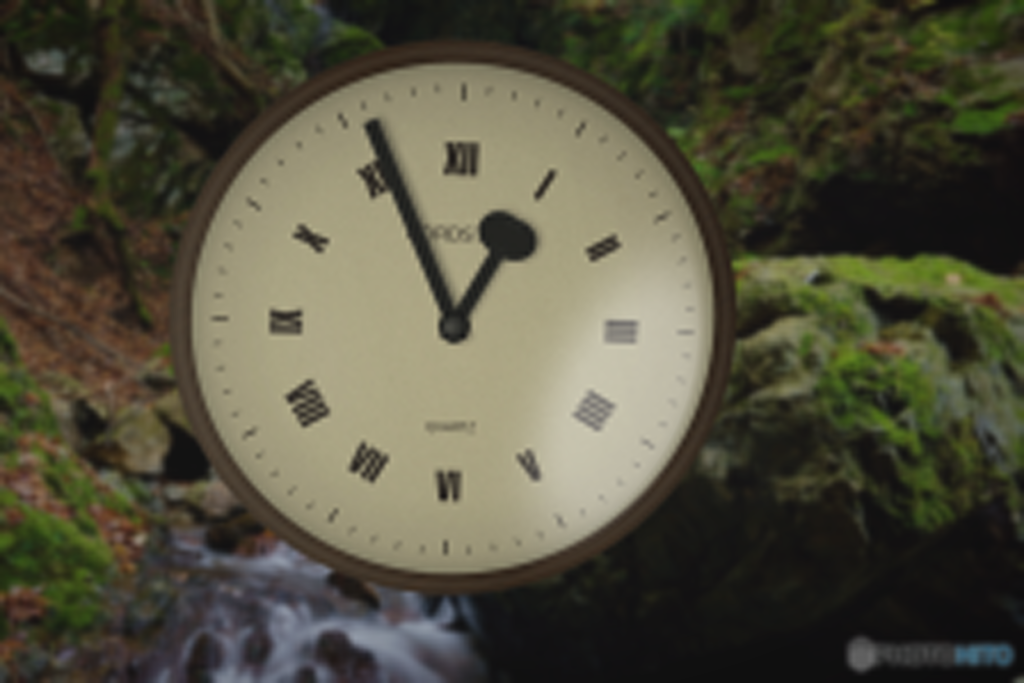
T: 12 h 56 min
